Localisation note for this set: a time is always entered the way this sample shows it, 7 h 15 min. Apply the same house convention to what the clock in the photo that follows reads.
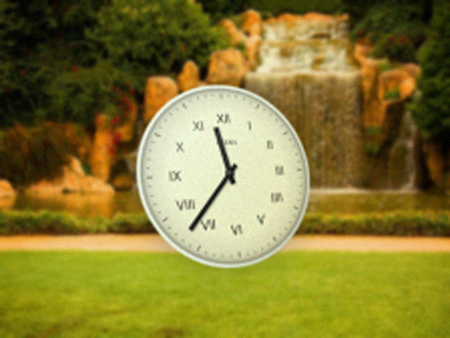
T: 11 h 37 min
